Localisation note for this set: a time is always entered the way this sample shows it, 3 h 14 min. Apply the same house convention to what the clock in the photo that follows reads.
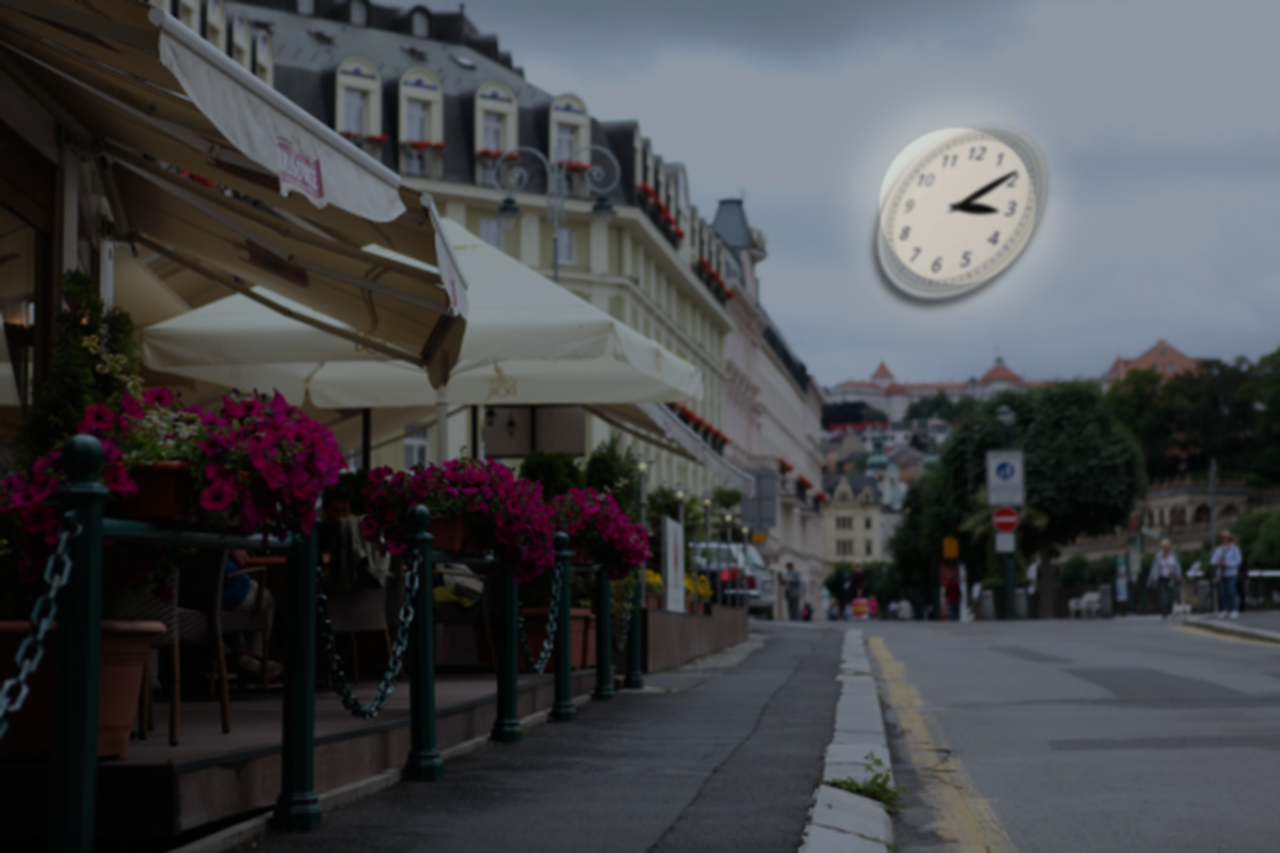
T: 3 h 09 min
